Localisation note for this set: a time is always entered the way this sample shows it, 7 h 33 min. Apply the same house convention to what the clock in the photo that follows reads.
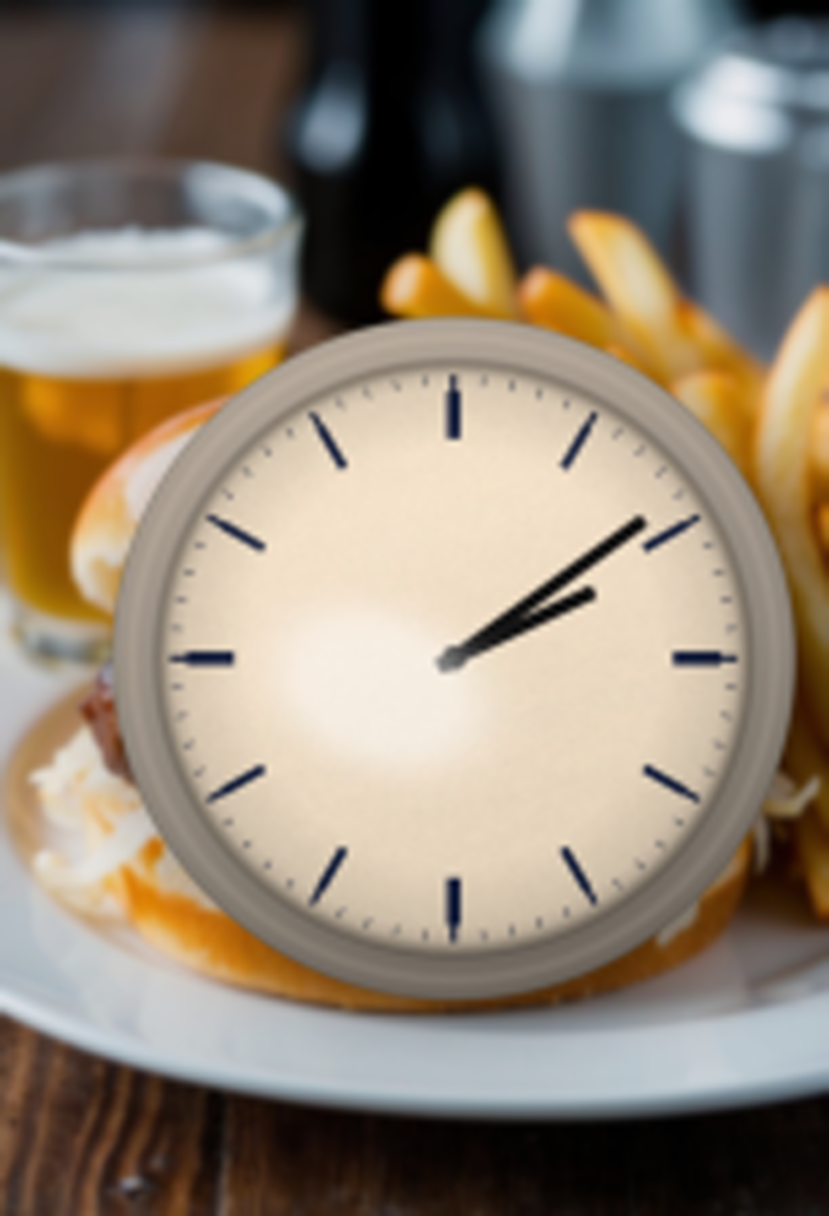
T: 2 h 09 min
